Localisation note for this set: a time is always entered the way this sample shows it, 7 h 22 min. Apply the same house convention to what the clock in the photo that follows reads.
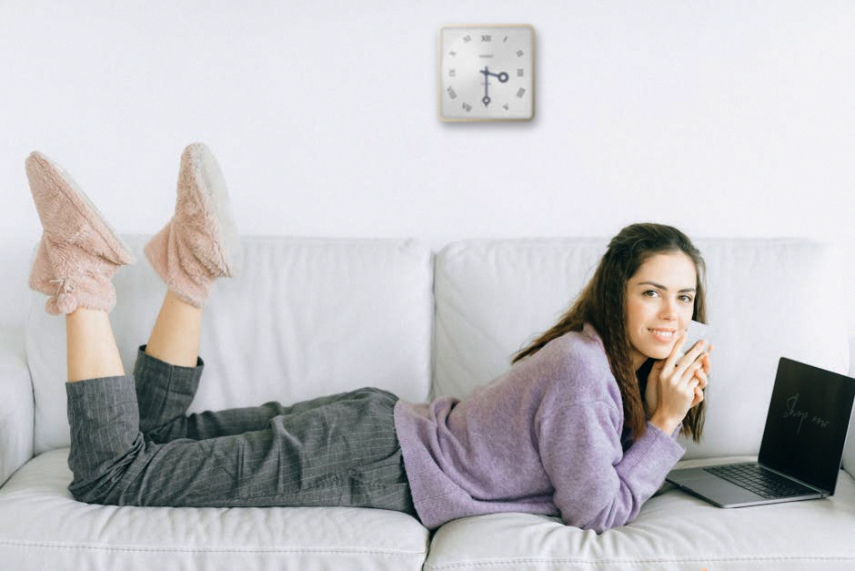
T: 3 h 30 min
